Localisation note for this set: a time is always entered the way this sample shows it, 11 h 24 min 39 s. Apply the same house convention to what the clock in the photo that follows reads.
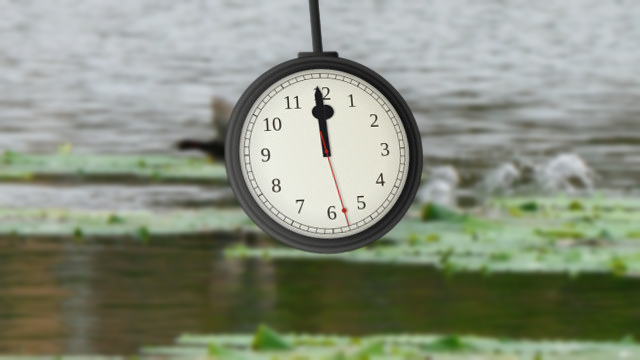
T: 11 h 59 min 28 s
